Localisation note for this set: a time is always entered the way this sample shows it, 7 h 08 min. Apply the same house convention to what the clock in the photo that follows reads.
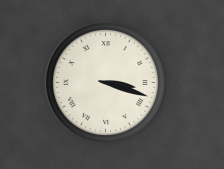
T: 3 h 18 min
